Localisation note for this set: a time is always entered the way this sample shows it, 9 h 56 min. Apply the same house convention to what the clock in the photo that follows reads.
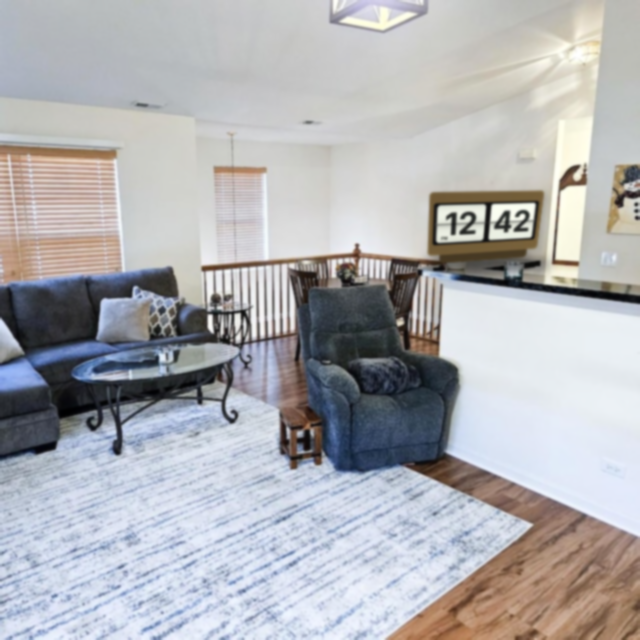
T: 12 h 42 min
